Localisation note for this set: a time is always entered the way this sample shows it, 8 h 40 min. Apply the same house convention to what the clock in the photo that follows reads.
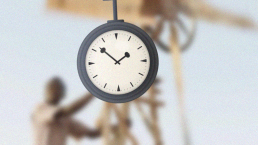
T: 1 h 52 min
